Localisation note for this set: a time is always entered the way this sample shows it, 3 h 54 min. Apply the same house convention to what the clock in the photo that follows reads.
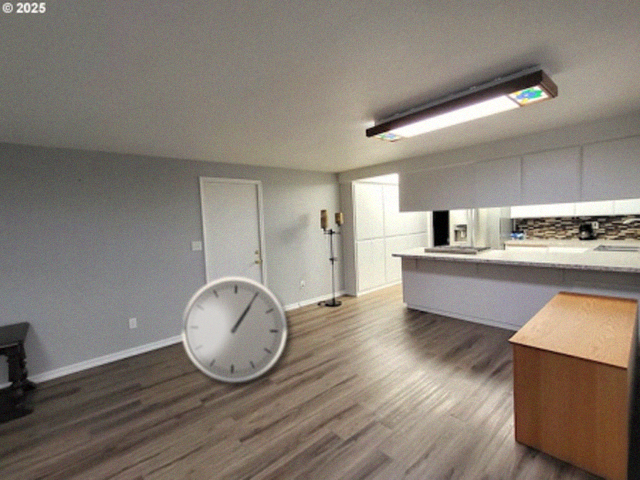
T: 1 h 05 min
